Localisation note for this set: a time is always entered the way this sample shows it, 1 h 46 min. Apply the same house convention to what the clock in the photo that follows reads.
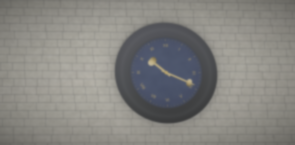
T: 10 h 19 min
